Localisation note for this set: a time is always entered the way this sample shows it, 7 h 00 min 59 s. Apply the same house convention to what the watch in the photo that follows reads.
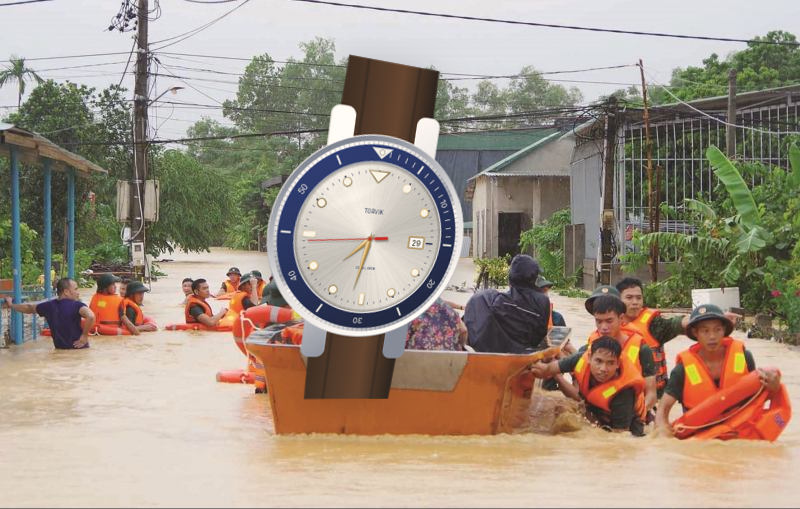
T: 7 h 31 min 44 s
